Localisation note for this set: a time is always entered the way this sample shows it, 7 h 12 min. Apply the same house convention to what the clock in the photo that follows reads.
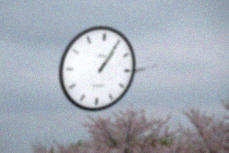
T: 1 h 05 min
